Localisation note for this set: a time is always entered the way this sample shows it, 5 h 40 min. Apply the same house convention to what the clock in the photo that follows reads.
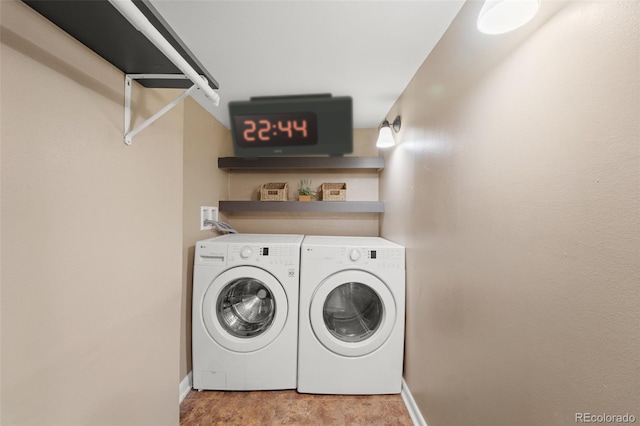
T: 22 h 44 min
